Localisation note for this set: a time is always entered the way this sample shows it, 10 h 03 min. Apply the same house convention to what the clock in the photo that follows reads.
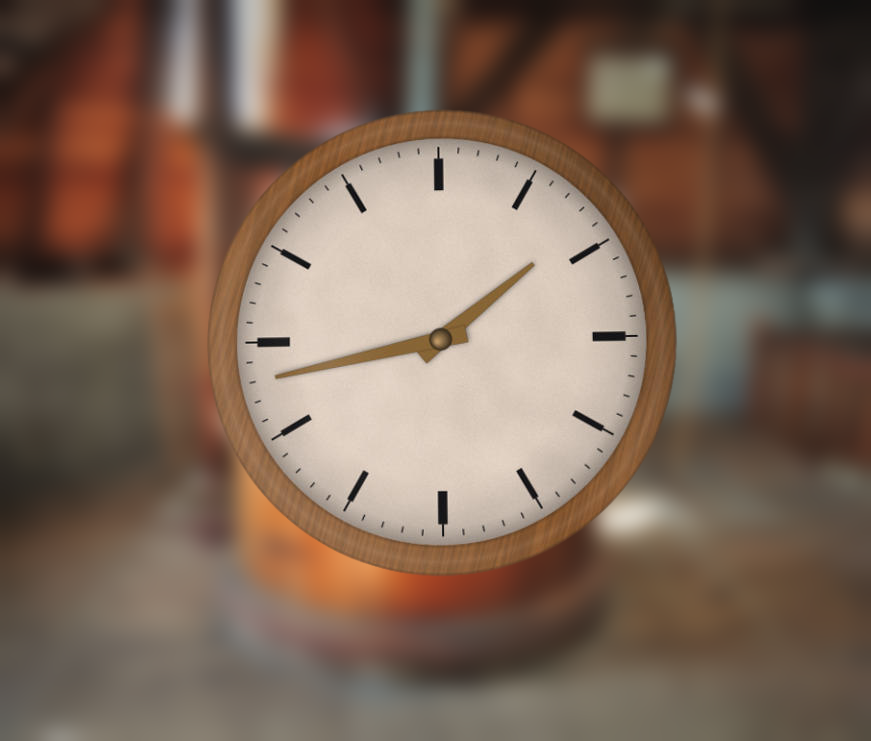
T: 1 h 43 min
